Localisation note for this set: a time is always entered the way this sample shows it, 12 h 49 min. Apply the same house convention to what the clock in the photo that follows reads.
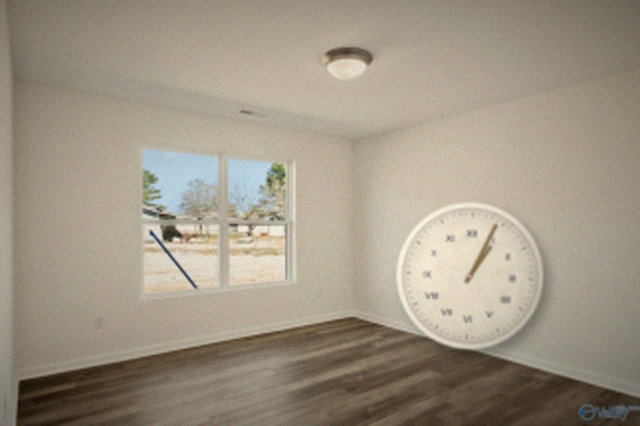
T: 1 h 04 min
